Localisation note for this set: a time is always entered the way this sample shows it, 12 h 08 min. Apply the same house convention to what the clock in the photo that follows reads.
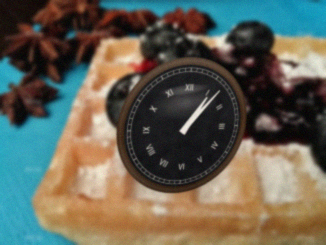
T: 1 h 07 min
